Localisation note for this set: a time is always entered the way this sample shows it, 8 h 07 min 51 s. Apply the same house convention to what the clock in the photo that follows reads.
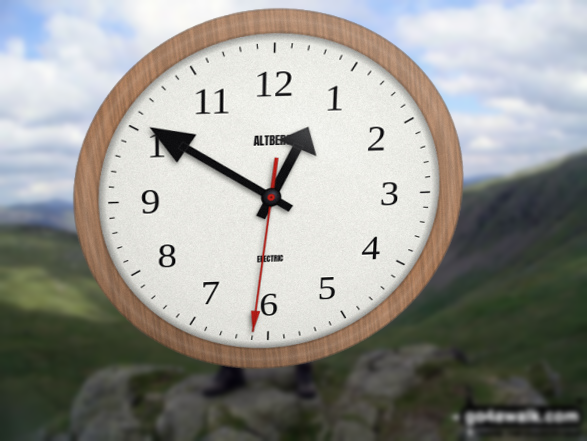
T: 12 h 50 min 31 s
